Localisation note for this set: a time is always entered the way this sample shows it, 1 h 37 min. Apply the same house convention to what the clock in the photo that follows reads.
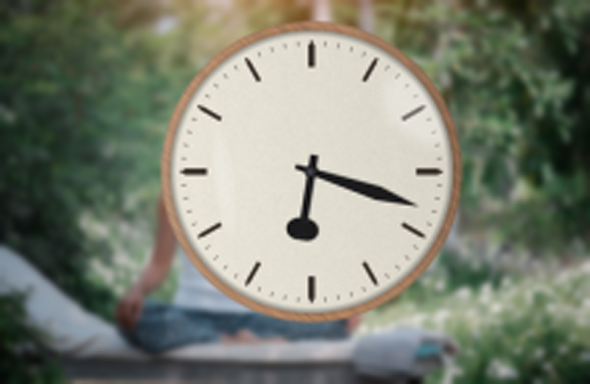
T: 6 h 18 min
